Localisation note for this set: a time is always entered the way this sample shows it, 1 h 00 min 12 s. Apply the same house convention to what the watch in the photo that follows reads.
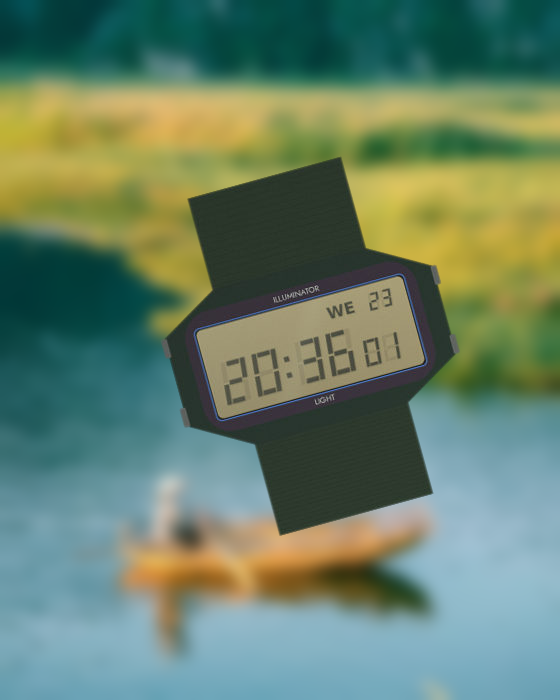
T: 20 h 36 min 01 s
